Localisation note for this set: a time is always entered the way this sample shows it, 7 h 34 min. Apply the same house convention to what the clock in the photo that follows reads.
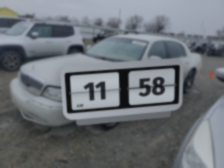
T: 11 h 58 min
